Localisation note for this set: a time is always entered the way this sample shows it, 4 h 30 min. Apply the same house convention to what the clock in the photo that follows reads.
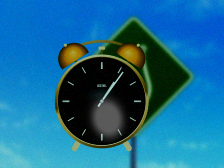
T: 1 h 06 min
